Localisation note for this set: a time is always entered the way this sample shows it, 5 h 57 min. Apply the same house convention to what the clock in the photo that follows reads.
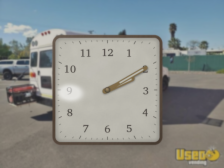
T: 2 h 10 min
